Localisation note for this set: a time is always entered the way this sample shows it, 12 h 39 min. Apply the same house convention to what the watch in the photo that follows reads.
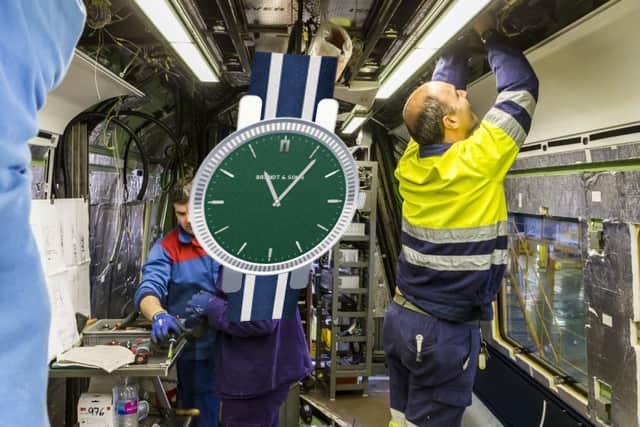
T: 11 h 06 min
